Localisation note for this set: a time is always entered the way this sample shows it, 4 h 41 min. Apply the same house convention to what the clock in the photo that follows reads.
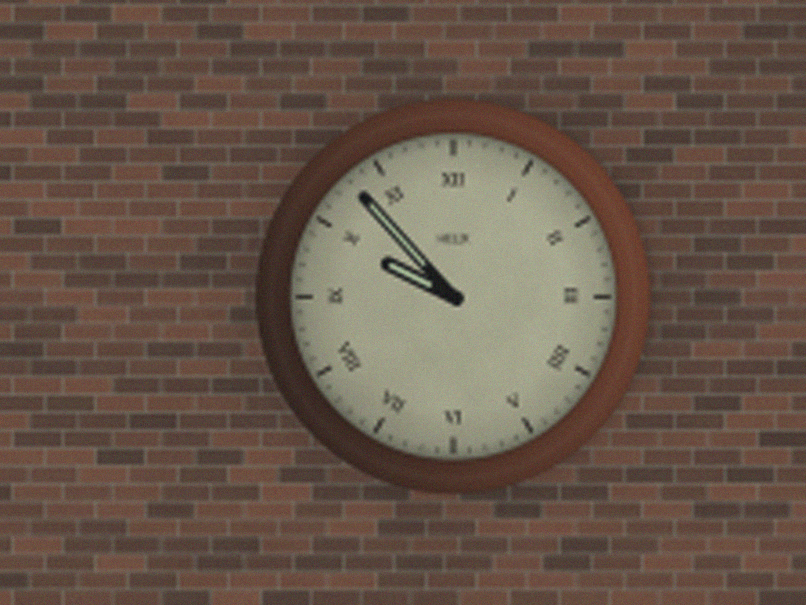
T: 9 h 53 min
